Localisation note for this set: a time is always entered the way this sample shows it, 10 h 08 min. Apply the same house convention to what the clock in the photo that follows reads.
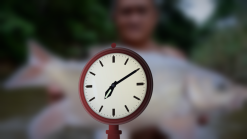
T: 7 h 10 min
